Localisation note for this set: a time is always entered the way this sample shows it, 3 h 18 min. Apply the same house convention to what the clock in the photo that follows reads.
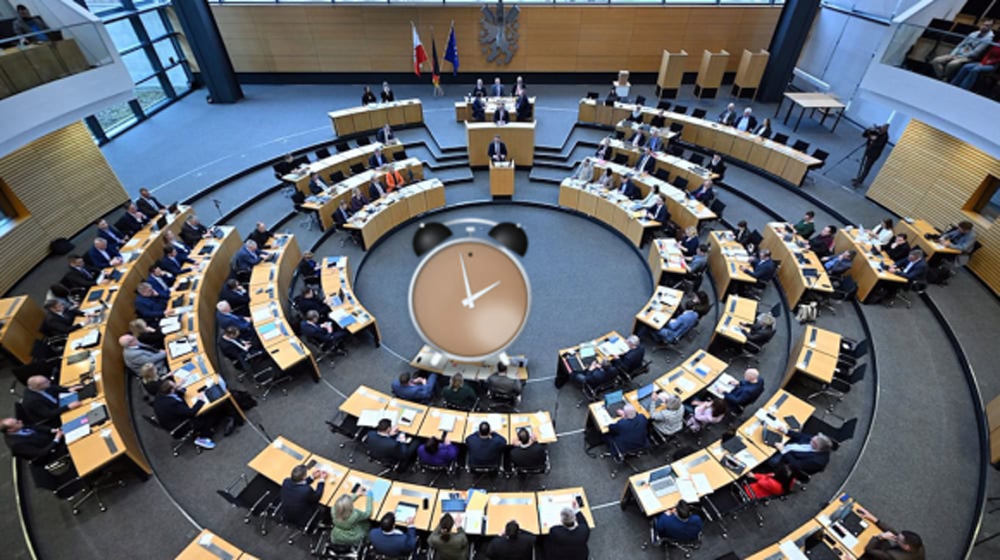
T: 1 h 58 min
